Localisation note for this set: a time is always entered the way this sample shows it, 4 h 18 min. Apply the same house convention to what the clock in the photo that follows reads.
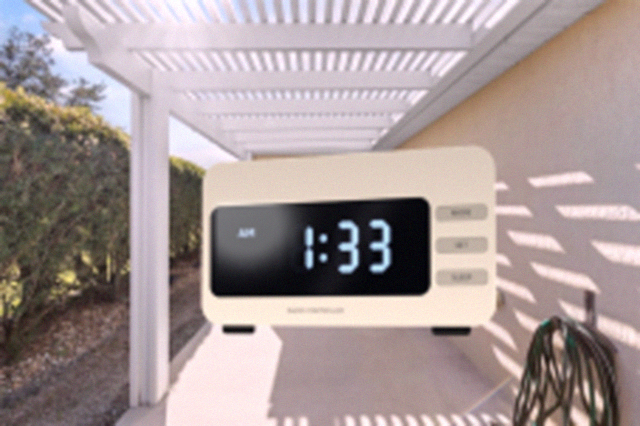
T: 1 h 33 min
